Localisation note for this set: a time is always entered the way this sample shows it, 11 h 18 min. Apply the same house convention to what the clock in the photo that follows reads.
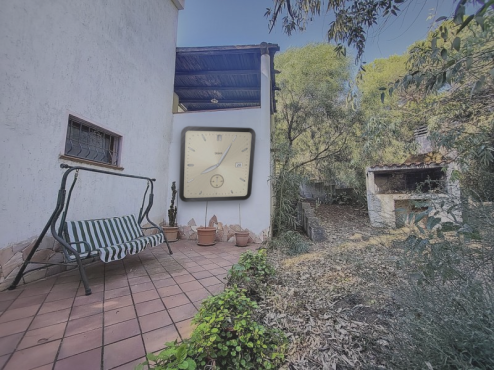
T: 8 h 05 min
